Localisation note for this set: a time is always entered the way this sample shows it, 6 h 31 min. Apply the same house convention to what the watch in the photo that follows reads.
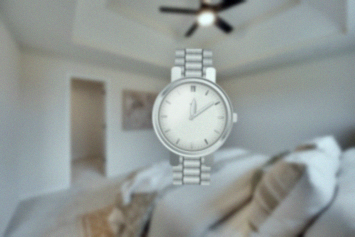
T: 12 h 09 min
